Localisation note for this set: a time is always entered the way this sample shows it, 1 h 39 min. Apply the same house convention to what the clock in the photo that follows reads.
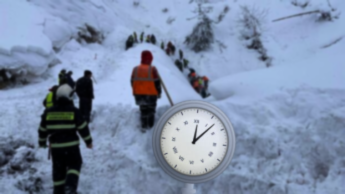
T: 12 h 07 min
